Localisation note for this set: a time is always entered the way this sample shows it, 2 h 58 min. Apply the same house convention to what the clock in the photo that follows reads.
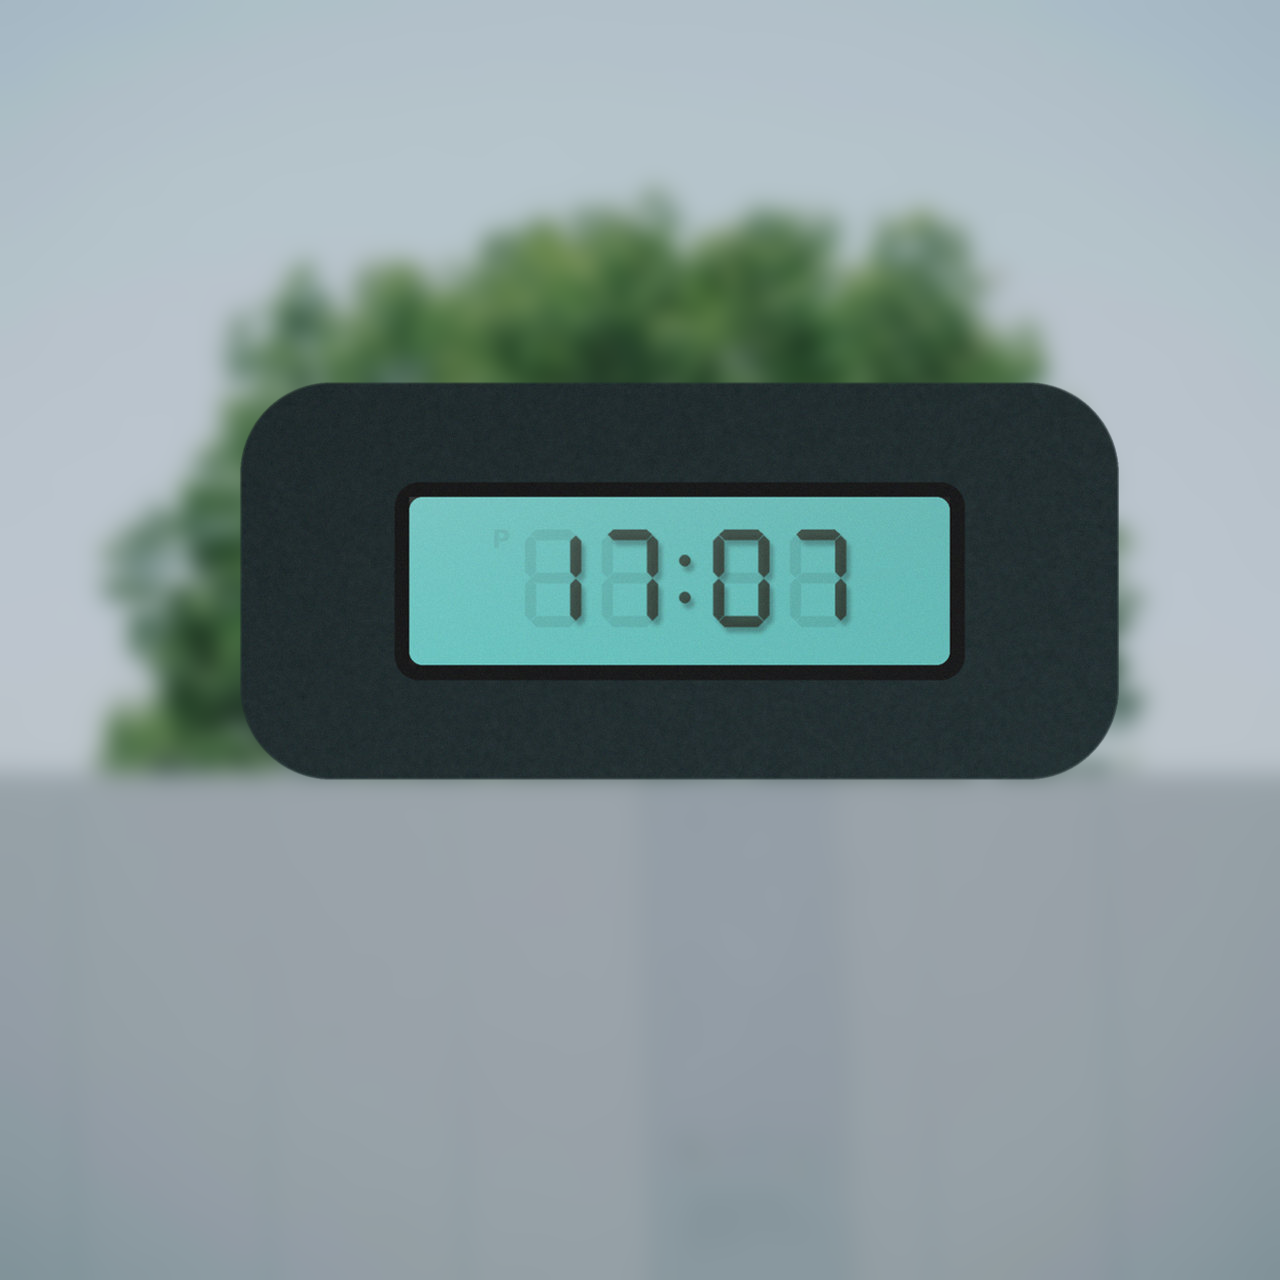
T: 17 h 07 min
